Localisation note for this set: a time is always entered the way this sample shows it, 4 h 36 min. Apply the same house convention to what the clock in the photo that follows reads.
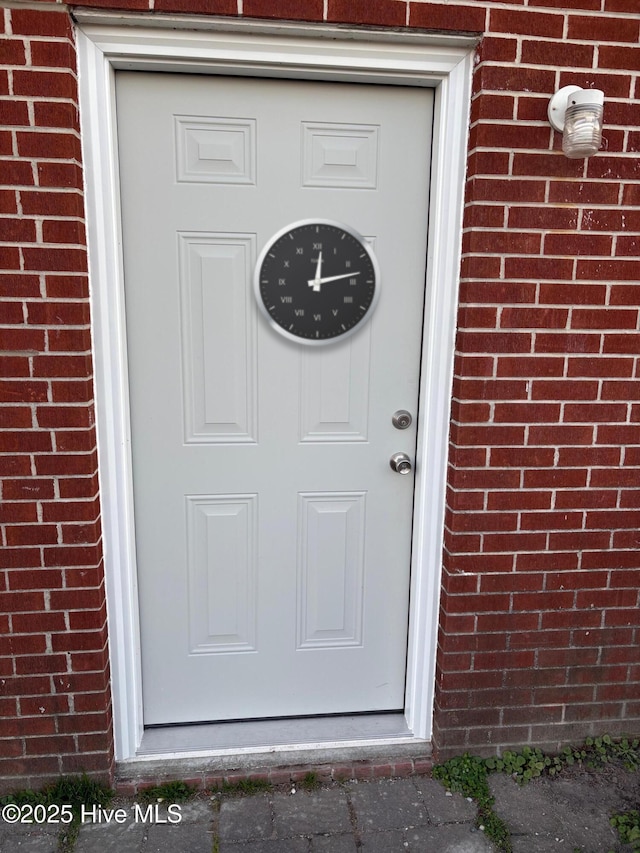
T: 12 h 13 min
